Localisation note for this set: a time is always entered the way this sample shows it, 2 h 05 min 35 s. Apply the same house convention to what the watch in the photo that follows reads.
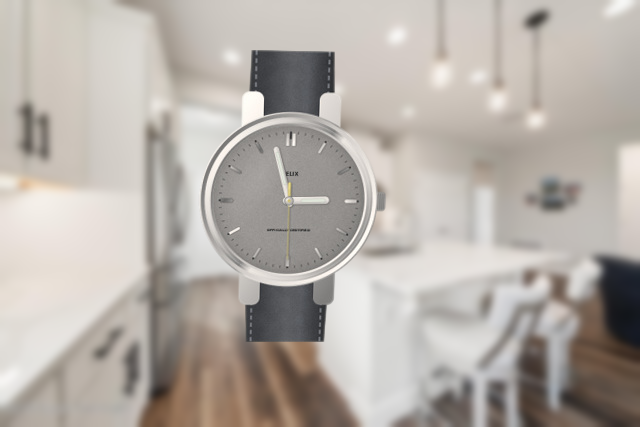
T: 2 h 57 min 30 s
